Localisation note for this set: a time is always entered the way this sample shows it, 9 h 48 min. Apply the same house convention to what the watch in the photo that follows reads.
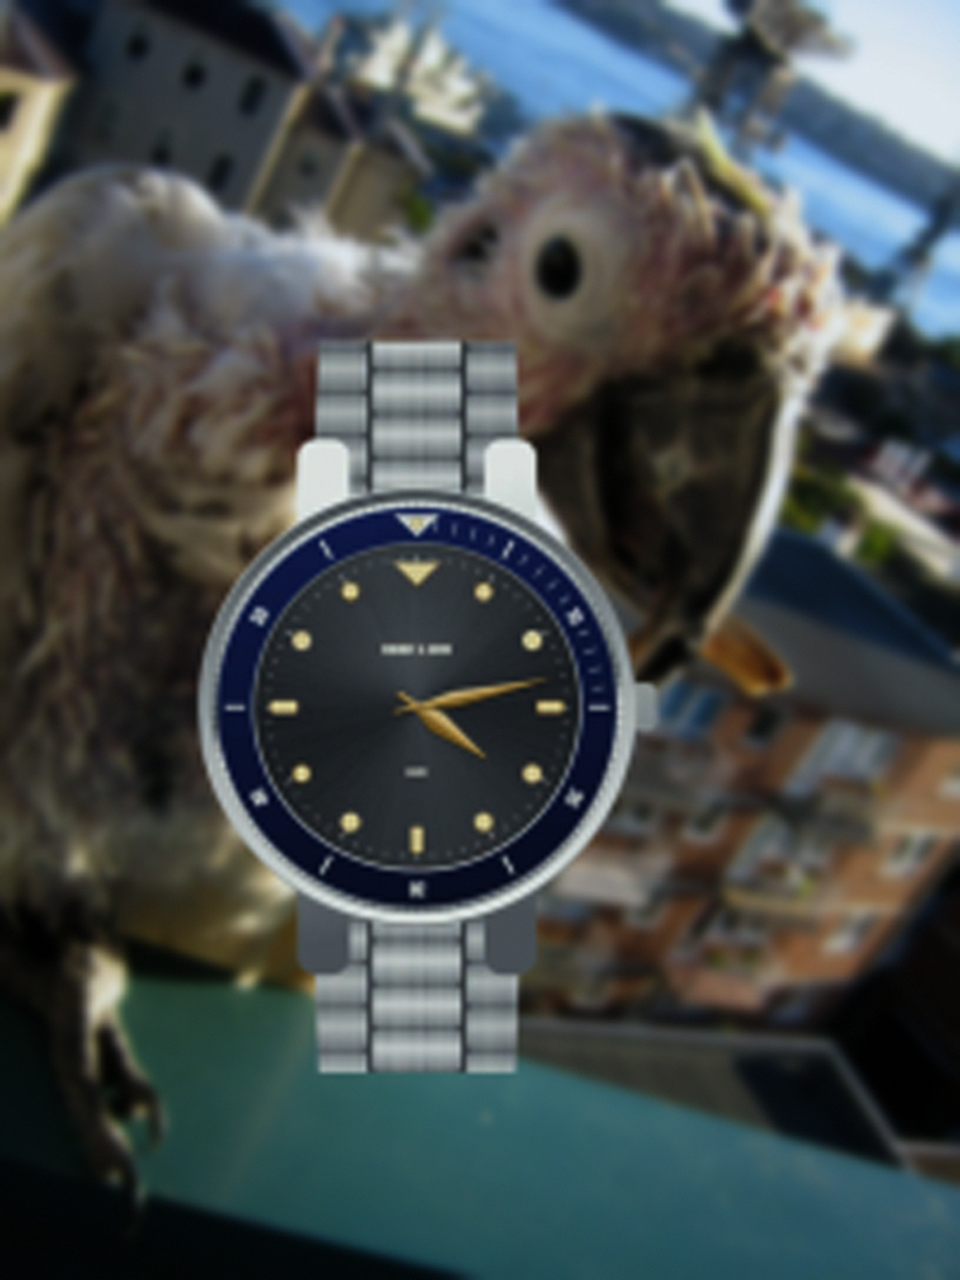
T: 4 h 13 min
